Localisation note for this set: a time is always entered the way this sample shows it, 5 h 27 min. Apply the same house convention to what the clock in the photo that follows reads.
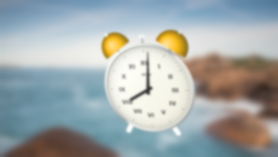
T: 8 h 01 min
